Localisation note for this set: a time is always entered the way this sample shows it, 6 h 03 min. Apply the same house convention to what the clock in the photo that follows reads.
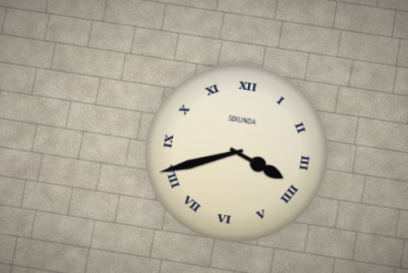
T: 3 h 41 min
